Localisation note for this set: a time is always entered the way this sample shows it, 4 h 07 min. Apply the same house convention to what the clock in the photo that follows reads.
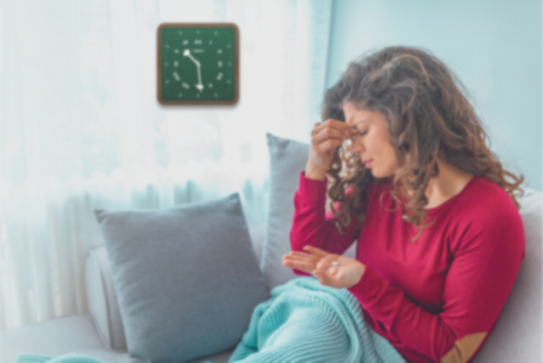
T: 10 h 29 min
